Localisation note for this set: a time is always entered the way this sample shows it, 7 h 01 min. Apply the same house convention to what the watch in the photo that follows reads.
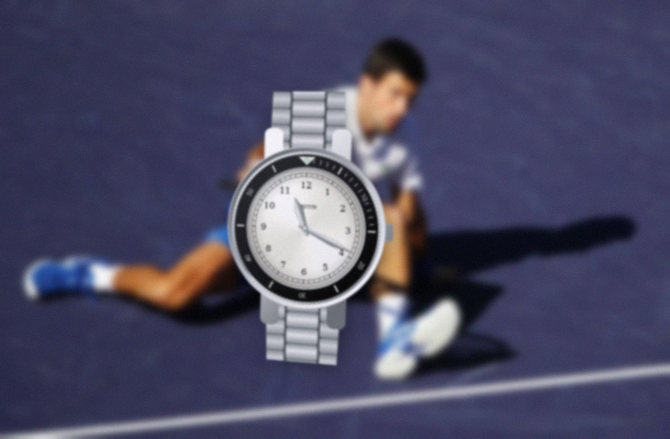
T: 11 h 19 min
